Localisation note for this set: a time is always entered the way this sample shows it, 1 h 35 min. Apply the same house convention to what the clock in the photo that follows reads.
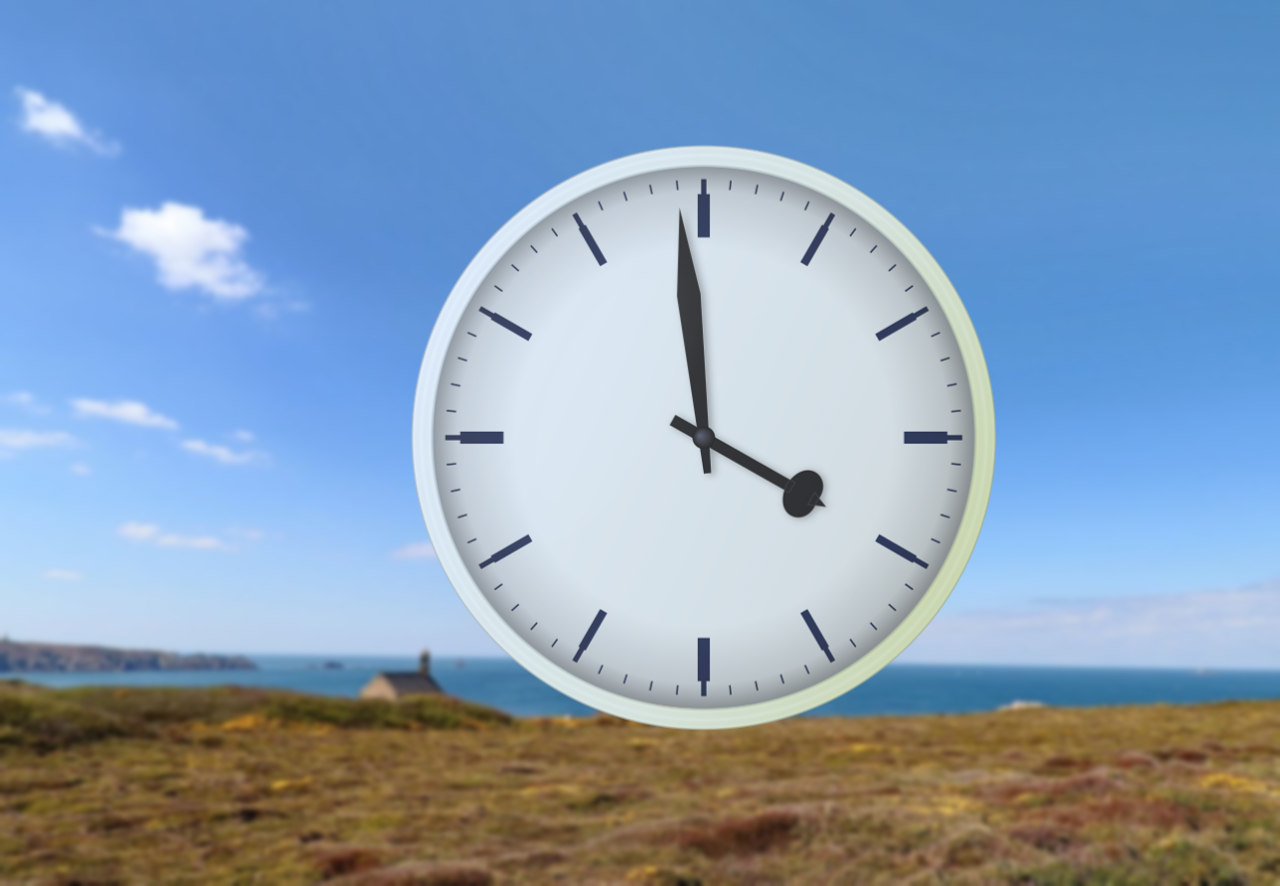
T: 3 h 59 min
